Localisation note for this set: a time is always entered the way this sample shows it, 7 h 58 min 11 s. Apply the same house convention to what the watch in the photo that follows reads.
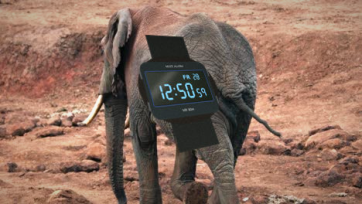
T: 12 h 50 min 59 s
